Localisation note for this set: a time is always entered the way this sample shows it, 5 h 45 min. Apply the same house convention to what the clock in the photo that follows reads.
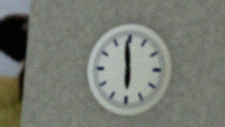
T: 5 h 59 min
